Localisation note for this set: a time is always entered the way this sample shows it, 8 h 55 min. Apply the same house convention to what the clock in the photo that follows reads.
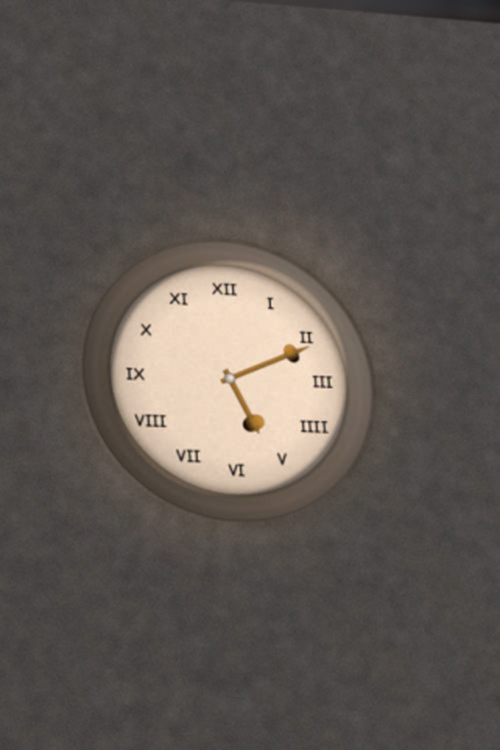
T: 5 h 11 min
